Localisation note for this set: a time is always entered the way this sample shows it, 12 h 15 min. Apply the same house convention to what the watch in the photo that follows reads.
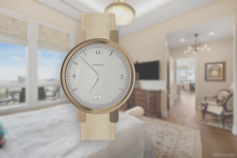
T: 6 h 53 min
